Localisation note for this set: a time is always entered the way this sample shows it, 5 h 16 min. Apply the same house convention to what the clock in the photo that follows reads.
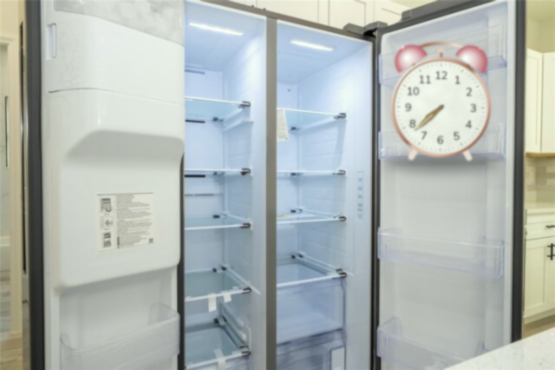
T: 7 h 38 min
